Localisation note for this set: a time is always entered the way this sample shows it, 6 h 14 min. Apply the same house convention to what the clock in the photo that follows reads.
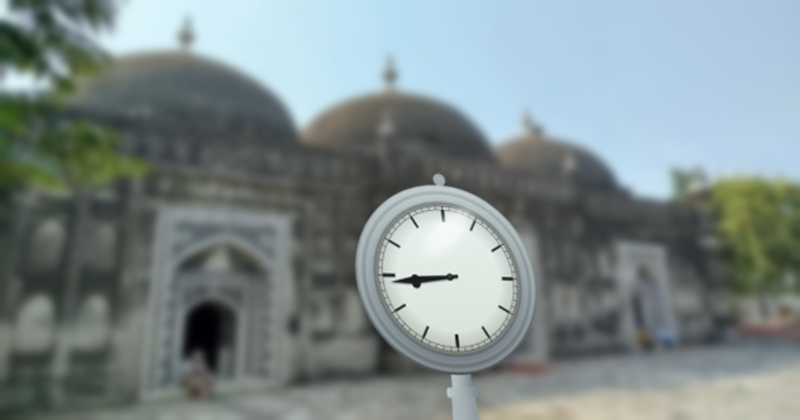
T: 8 h 44 min
